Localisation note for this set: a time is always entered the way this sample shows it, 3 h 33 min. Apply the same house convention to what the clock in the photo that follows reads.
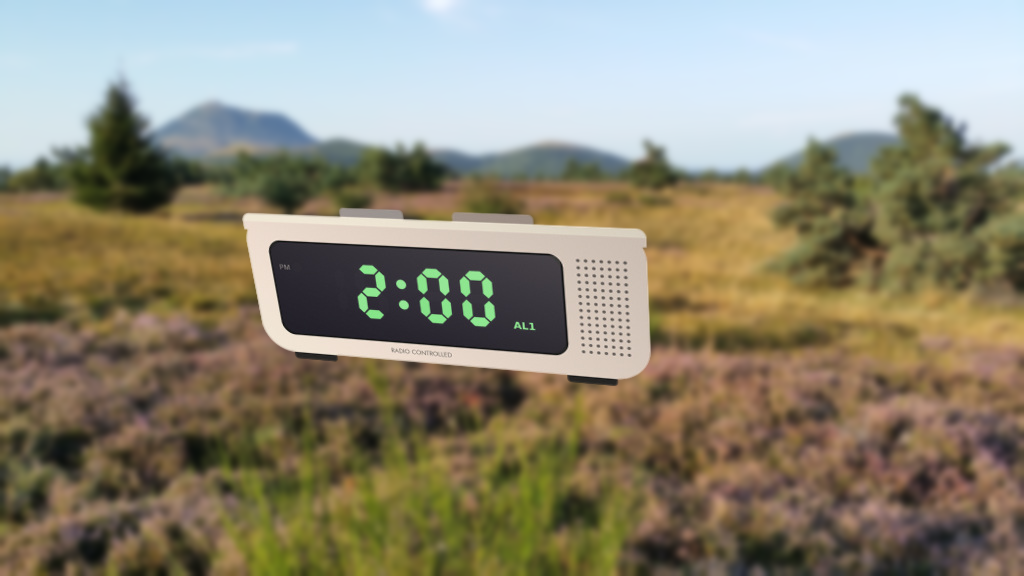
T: 2 h 00 min
